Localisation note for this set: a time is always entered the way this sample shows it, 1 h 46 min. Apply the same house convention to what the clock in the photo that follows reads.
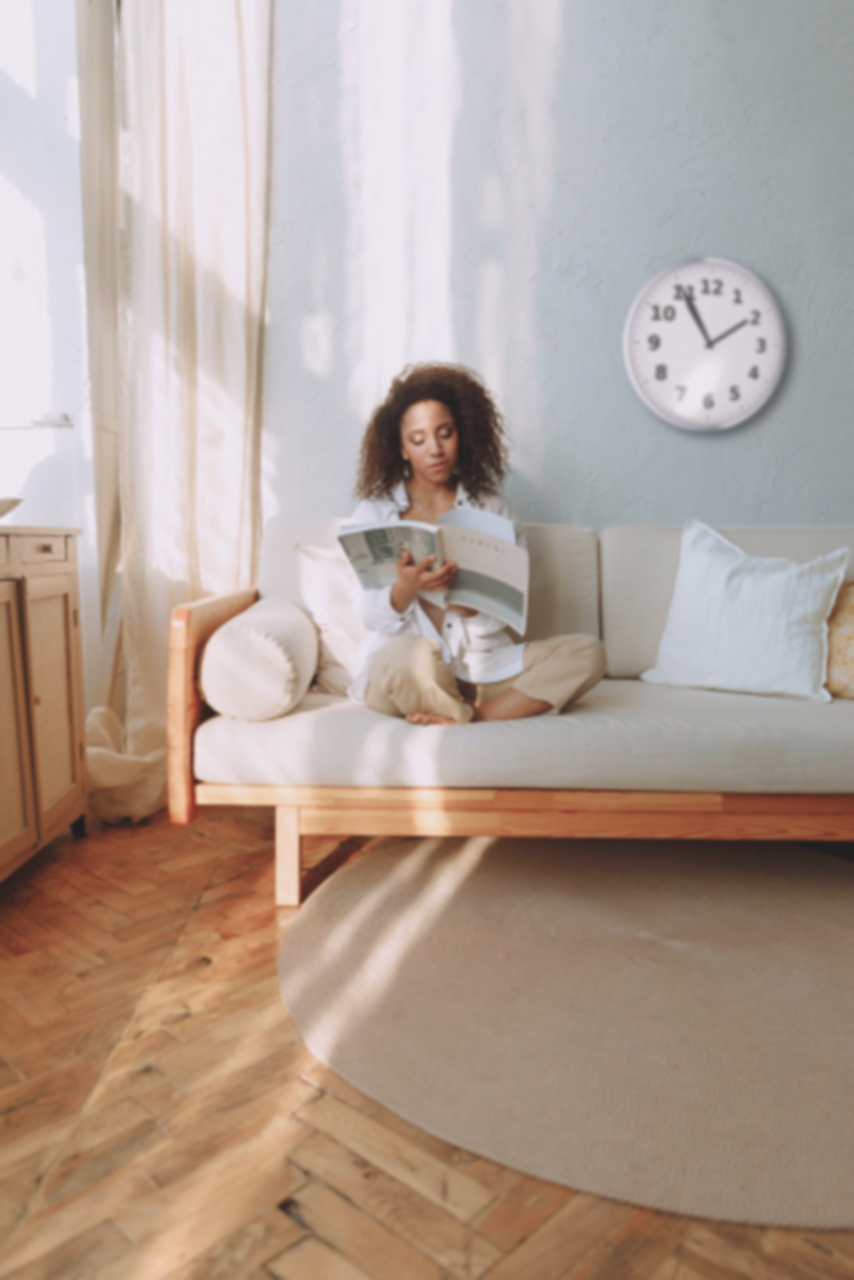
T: 1 h 55 min
